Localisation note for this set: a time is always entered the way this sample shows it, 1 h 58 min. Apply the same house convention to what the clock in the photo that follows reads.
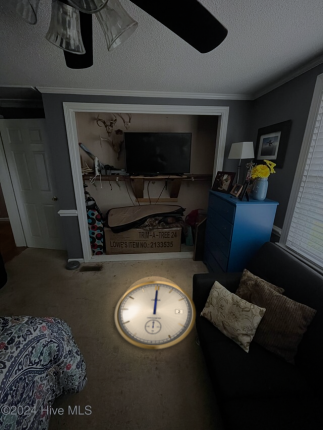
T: 12 h 00 min
